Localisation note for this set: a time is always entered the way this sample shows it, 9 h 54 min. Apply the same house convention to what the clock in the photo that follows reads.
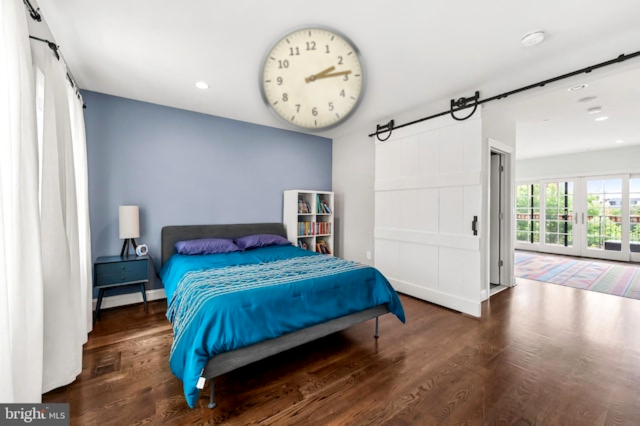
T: 2 h 14 min
